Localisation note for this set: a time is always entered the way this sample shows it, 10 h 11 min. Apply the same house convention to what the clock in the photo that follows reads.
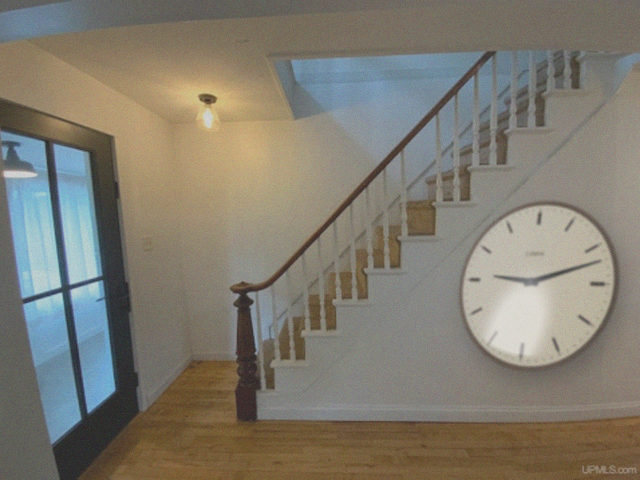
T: 9 h 12 min
